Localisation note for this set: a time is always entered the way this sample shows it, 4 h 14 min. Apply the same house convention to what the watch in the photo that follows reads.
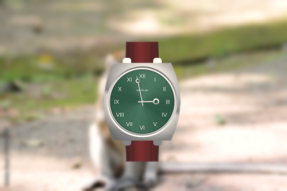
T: 2 h 58 min
